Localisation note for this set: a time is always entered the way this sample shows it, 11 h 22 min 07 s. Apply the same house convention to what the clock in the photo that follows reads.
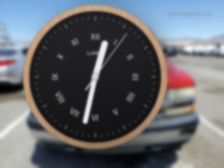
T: 12 h 32 min 06 s
